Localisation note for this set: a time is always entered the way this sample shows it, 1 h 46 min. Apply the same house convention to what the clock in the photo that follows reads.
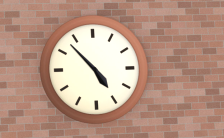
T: 4 h 53 min
